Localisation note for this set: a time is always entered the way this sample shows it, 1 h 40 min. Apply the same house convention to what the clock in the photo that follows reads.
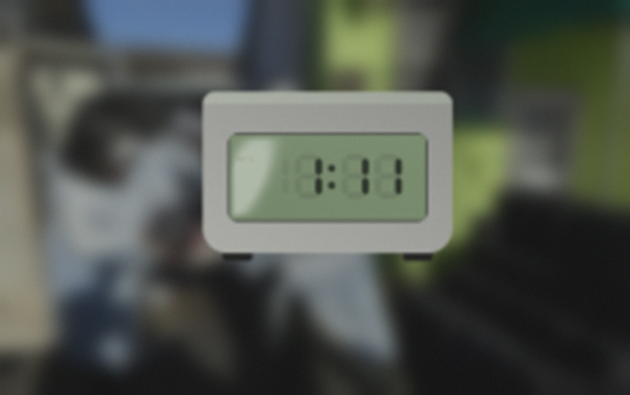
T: 1 h 11 min
